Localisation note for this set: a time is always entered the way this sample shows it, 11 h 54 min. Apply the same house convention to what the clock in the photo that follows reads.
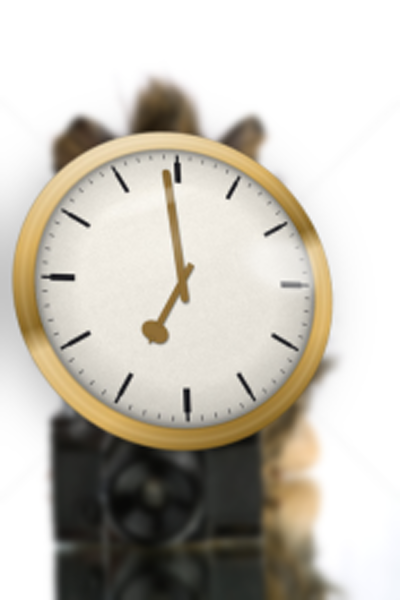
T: 6 h 59 min
